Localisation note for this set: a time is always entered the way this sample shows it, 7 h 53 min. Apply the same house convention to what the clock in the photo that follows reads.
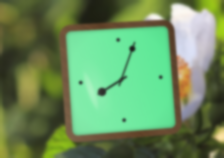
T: 8 h 04 min
